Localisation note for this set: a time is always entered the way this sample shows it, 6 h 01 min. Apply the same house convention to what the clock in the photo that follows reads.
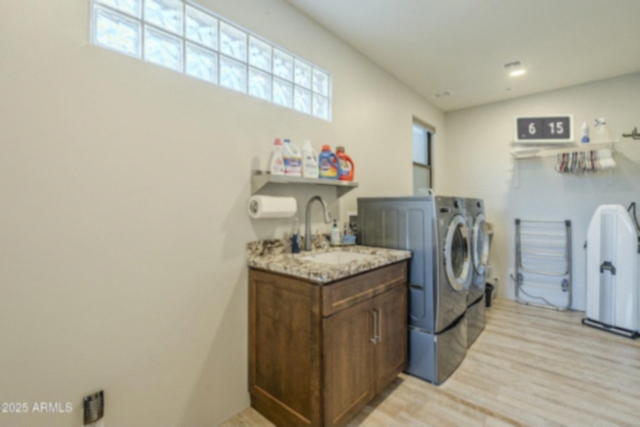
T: 6 h 15 min
